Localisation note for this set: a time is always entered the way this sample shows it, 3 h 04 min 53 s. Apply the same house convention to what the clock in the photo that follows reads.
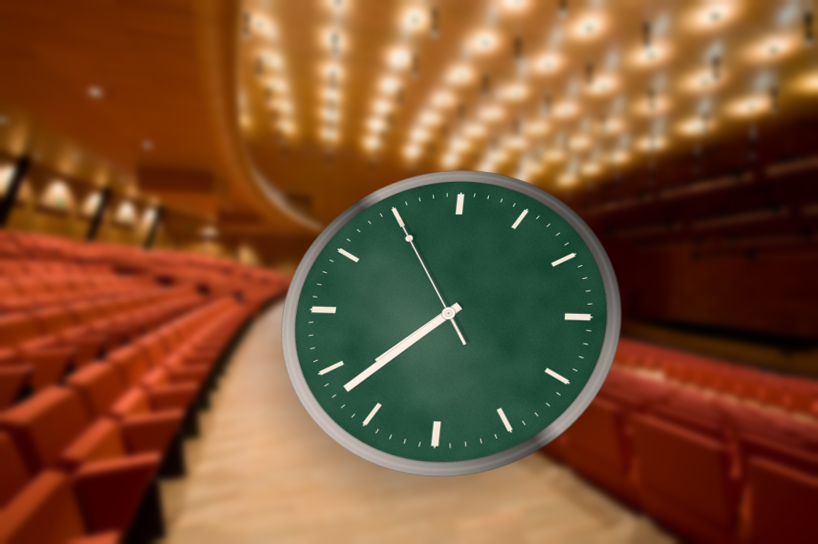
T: 7 h 37 min 55 s
